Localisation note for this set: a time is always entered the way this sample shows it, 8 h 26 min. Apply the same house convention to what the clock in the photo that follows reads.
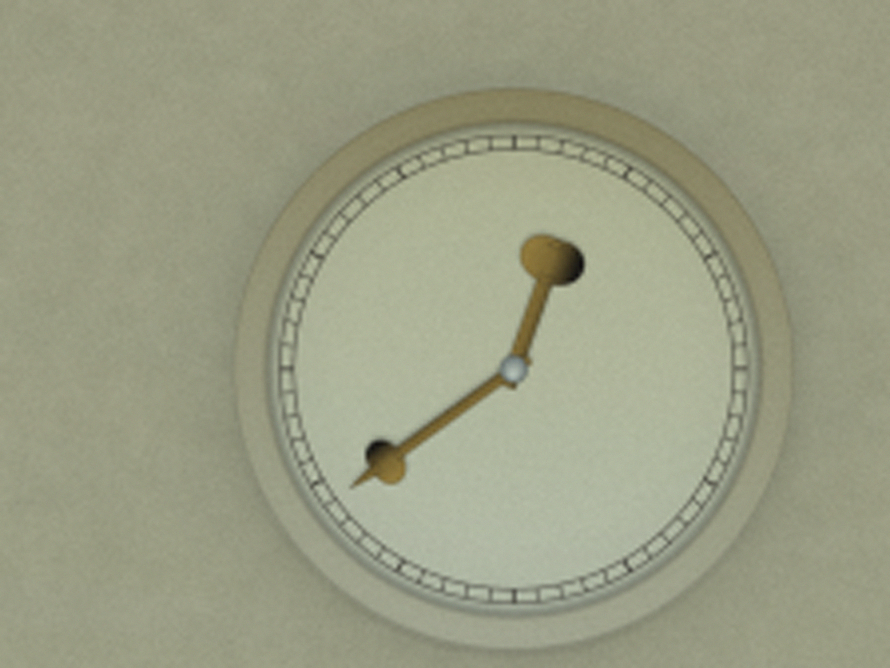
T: 12 h 39 min
